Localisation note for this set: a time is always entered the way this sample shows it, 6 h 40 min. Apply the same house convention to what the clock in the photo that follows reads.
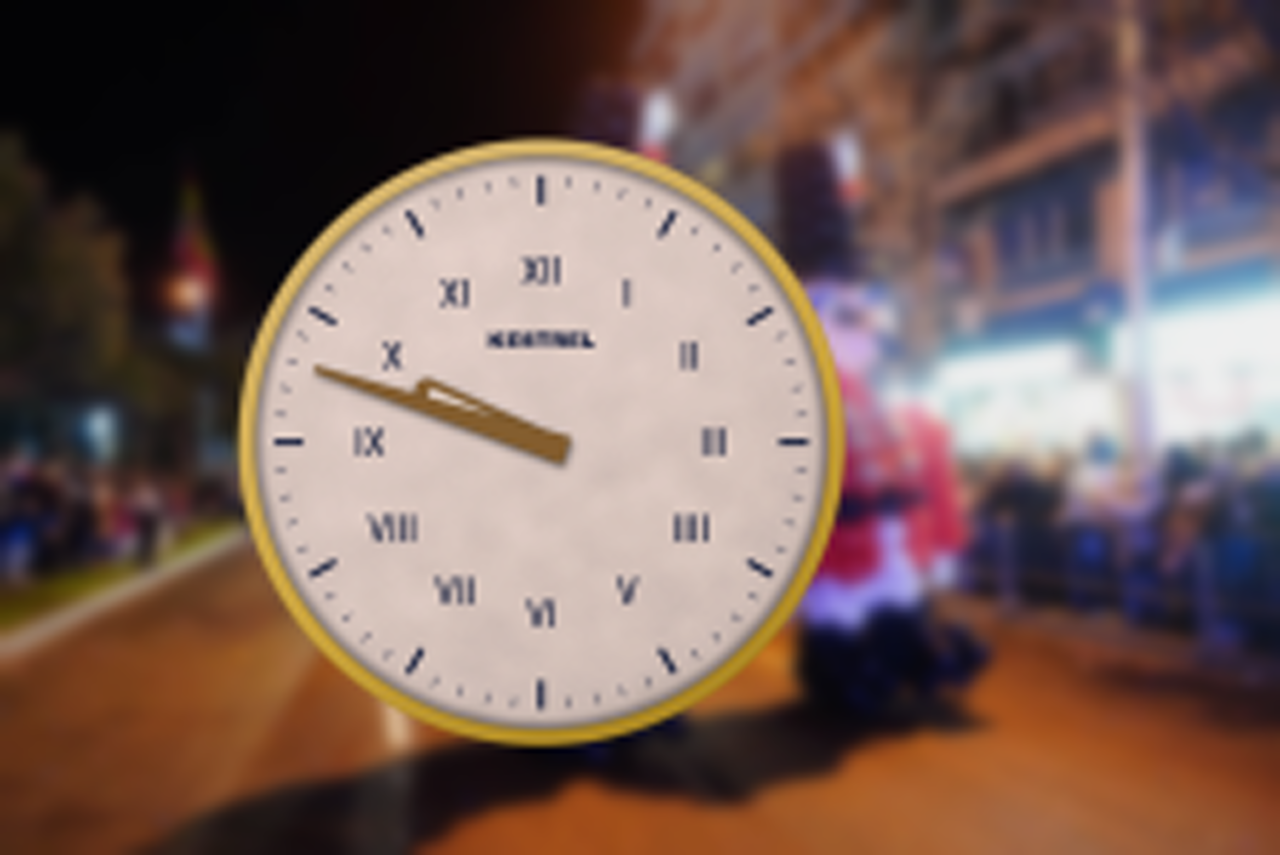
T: 9 h 48 min
